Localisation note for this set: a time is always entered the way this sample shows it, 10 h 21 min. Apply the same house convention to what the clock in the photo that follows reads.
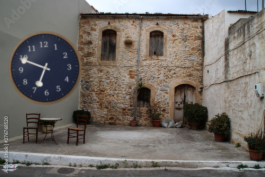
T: 6 h 49 min
